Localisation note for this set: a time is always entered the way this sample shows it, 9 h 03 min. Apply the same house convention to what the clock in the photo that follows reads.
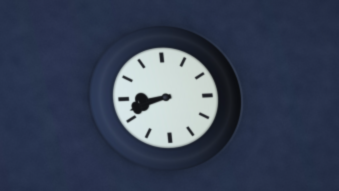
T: 8 h 42 min
